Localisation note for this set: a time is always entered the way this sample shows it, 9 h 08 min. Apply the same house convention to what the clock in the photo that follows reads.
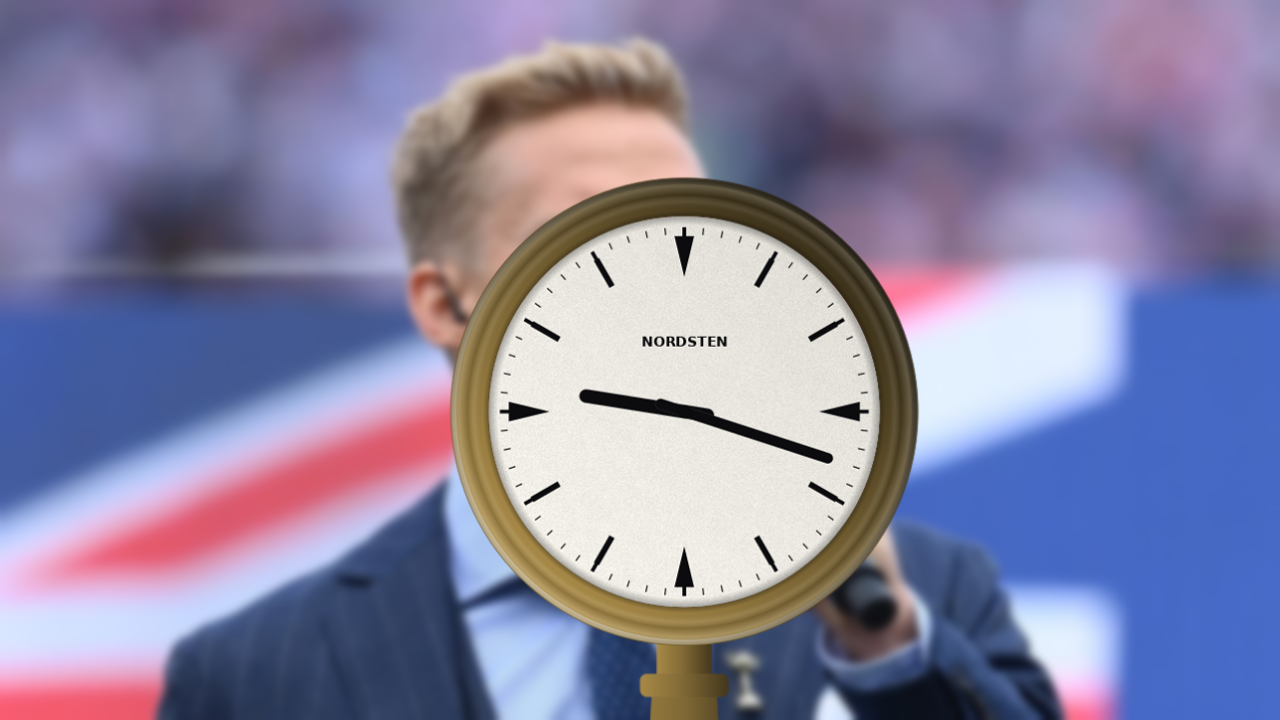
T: 9 h 18 min
